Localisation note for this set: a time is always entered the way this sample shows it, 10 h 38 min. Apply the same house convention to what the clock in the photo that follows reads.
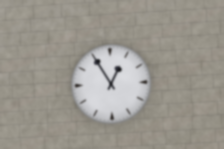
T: 12 h 55 min
